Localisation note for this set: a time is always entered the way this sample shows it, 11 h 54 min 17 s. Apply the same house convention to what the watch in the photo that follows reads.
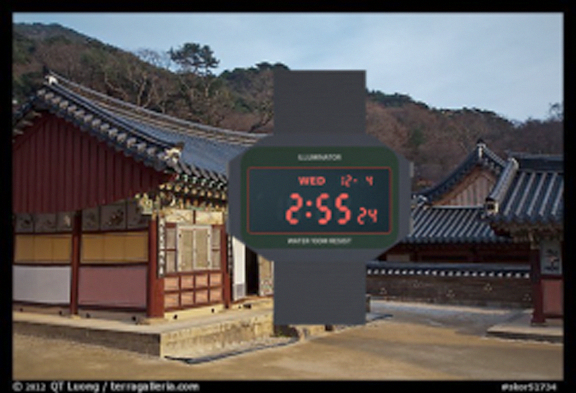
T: 2 h 55 min 24 s
